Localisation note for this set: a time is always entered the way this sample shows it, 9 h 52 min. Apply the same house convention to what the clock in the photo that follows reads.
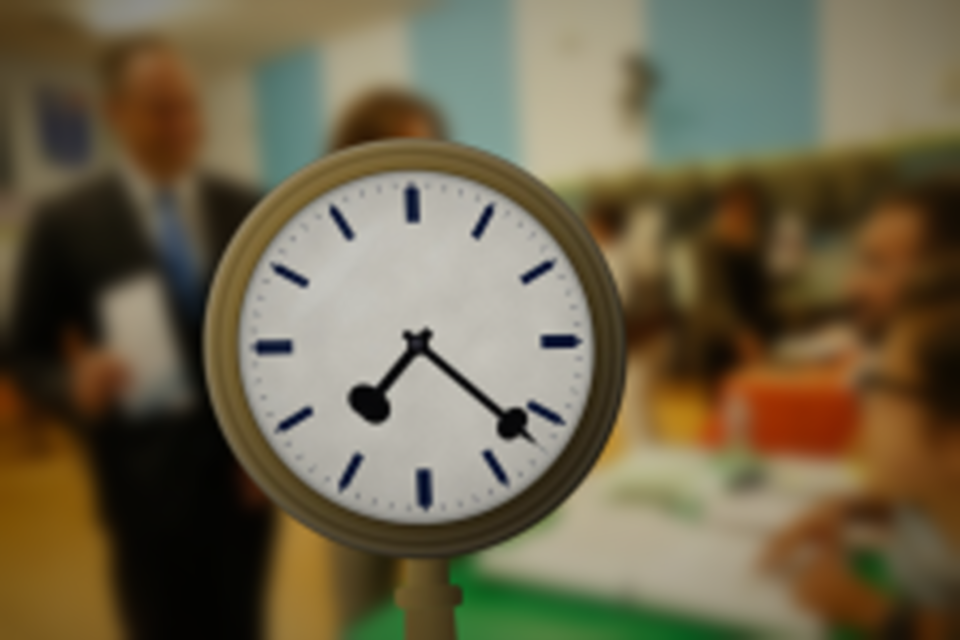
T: 7 h 22 min
